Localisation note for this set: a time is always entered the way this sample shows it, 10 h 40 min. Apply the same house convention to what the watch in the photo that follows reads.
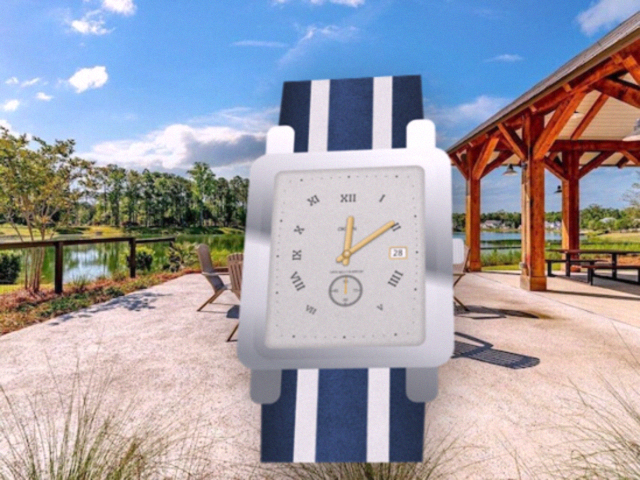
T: 12 h 09 min
